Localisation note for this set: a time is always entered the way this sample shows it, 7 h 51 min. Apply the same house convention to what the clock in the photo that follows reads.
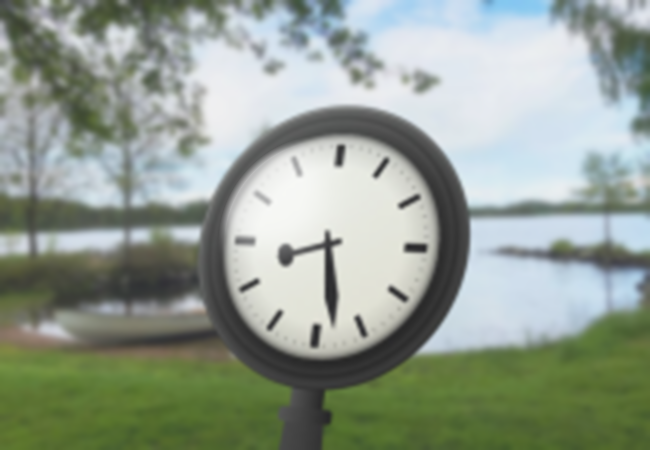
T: 8 h 28 min
